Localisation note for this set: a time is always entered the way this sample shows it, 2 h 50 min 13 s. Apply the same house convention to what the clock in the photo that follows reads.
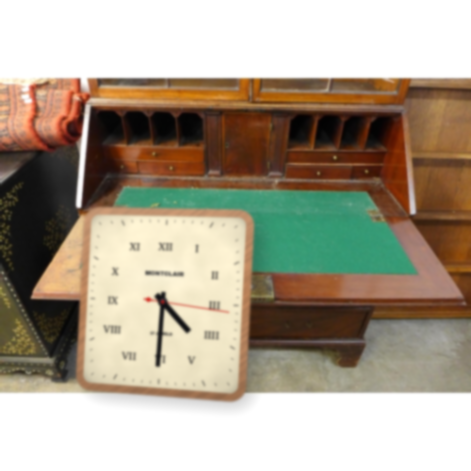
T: 4 h 30 min 16 s
